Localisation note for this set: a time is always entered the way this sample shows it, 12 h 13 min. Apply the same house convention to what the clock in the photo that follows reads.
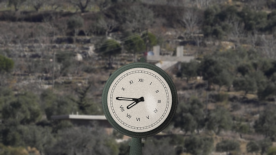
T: 7 h 45 min
